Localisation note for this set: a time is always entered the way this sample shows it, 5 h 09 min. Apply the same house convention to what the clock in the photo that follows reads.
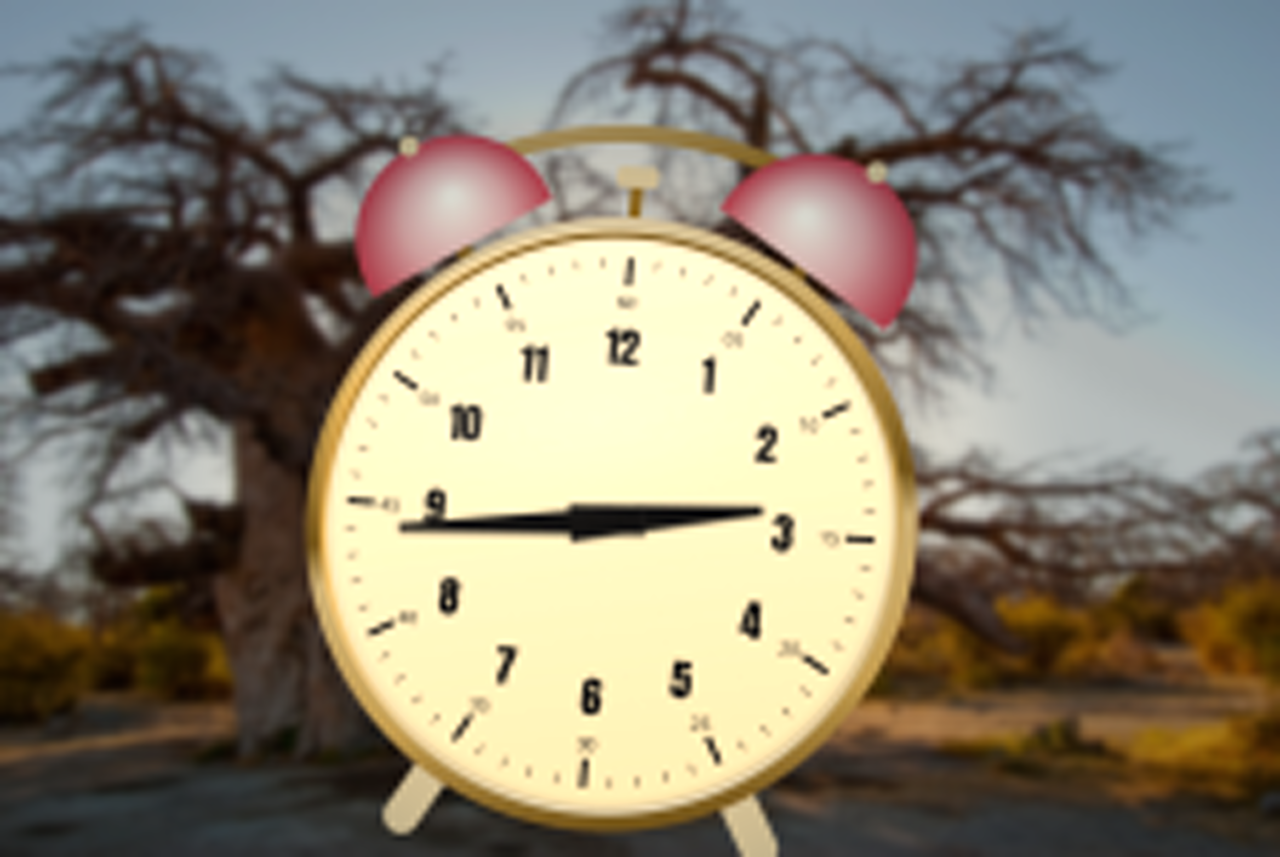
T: 2 h 44 min
